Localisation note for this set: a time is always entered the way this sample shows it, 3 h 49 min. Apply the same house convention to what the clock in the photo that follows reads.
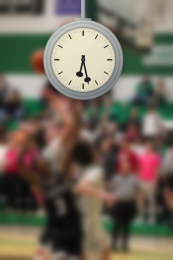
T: 6 h 28 min
